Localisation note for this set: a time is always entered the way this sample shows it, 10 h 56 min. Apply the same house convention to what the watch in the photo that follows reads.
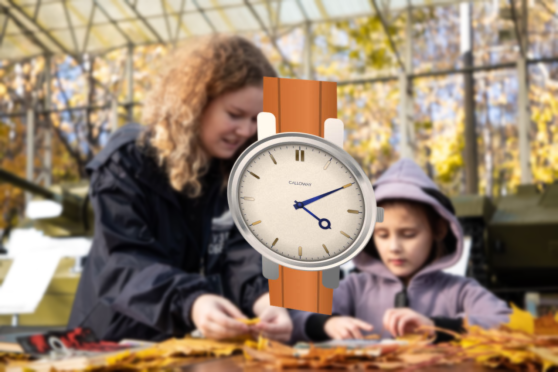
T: 4 h 10 min
